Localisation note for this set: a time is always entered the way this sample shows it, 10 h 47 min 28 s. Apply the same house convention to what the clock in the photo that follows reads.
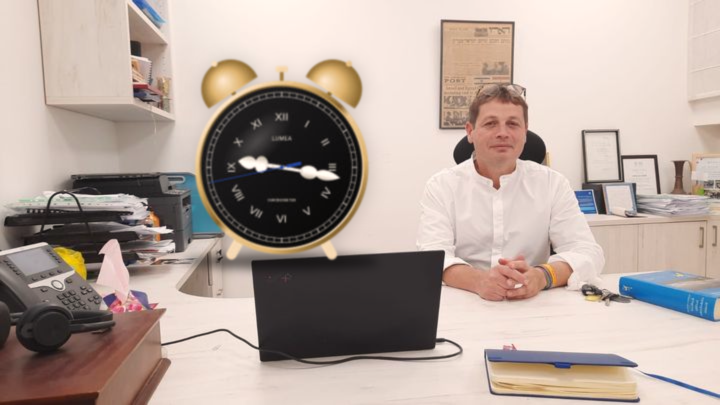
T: 9 h 16 min 43 s
